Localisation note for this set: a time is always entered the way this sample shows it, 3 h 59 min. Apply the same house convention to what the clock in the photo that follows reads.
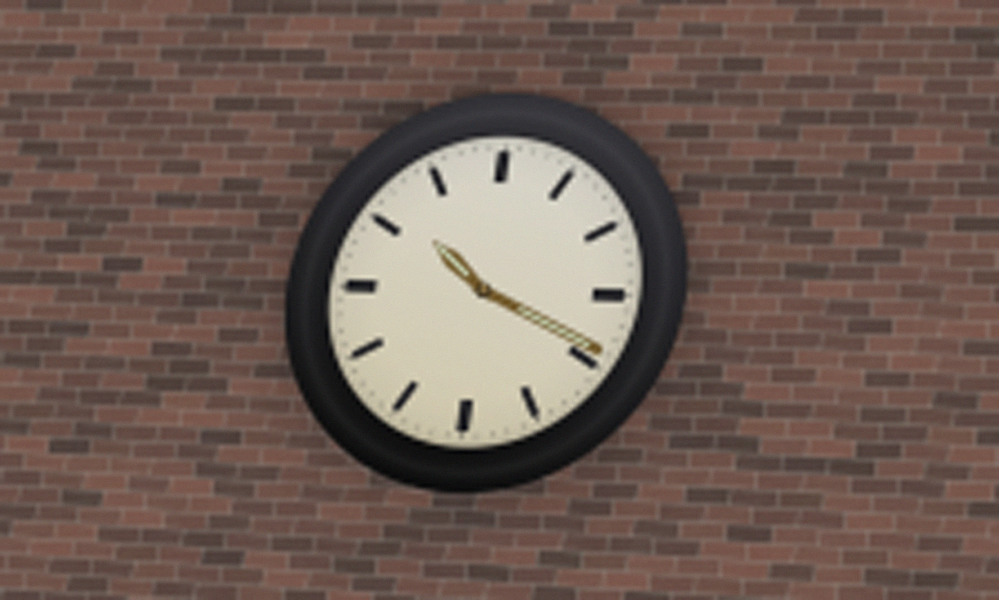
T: 10 h 19 min
